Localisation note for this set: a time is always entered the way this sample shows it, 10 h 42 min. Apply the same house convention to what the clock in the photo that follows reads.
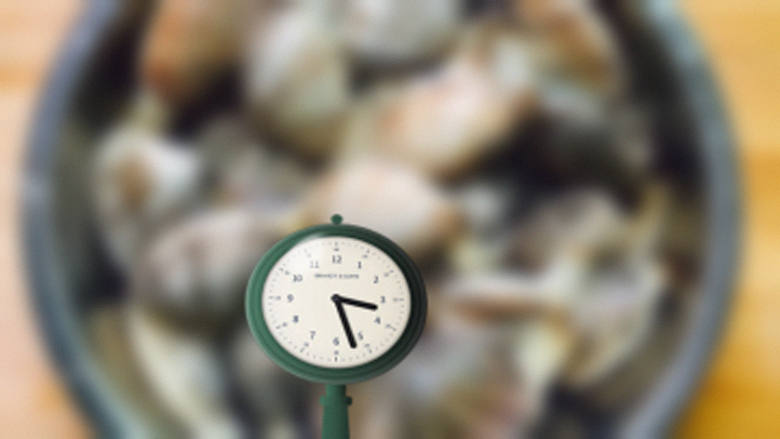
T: 3 h 27 min
